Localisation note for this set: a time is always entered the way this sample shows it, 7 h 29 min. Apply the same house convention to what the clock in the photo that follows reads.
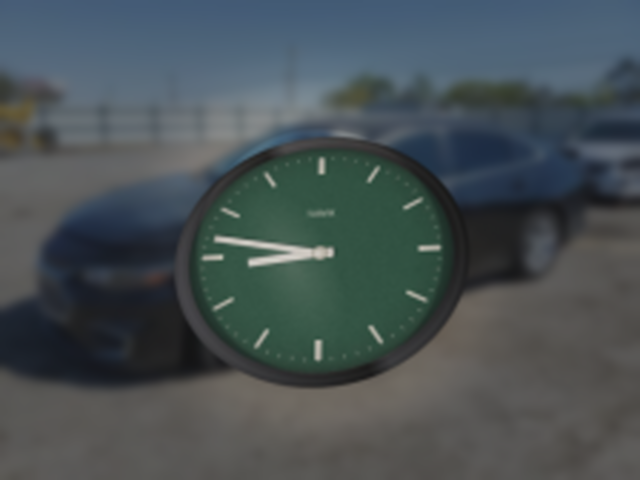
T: 8 h 47 min
